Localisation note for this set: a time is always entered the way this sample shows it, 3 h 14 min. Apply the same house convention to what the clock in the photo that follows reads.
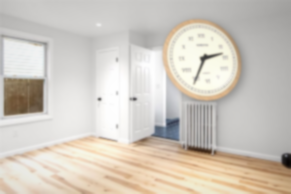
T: 2 h 35 min
